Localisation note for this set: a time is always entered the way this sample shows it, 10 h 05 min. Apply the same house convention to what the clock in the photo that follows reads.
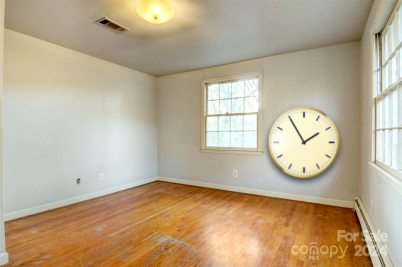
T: 1 h 55 min
